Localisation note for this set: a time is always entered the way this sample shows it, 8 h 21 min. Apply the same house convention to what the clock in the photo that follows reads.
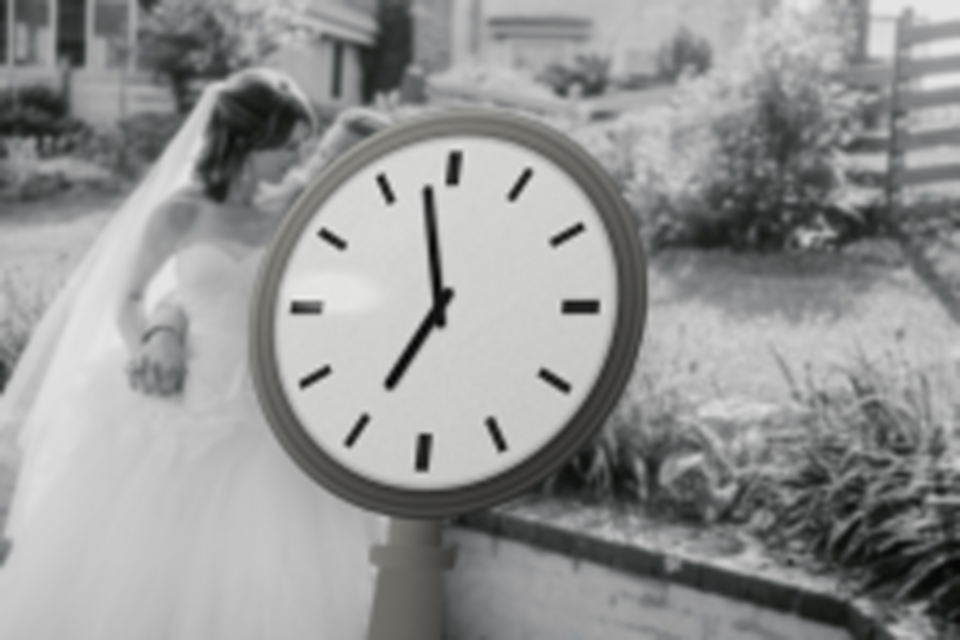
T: 6 h 58 min
